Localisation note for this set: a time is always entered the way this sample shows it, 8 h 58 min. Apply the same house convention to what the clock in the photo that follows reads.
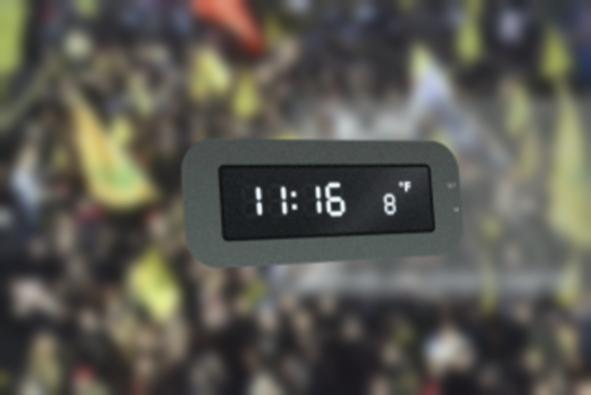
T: 11 h 16 min
